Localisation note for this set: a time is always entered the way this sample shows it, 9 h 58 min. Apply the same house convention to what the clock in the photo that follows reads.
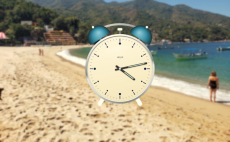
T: 4 h 13 min
